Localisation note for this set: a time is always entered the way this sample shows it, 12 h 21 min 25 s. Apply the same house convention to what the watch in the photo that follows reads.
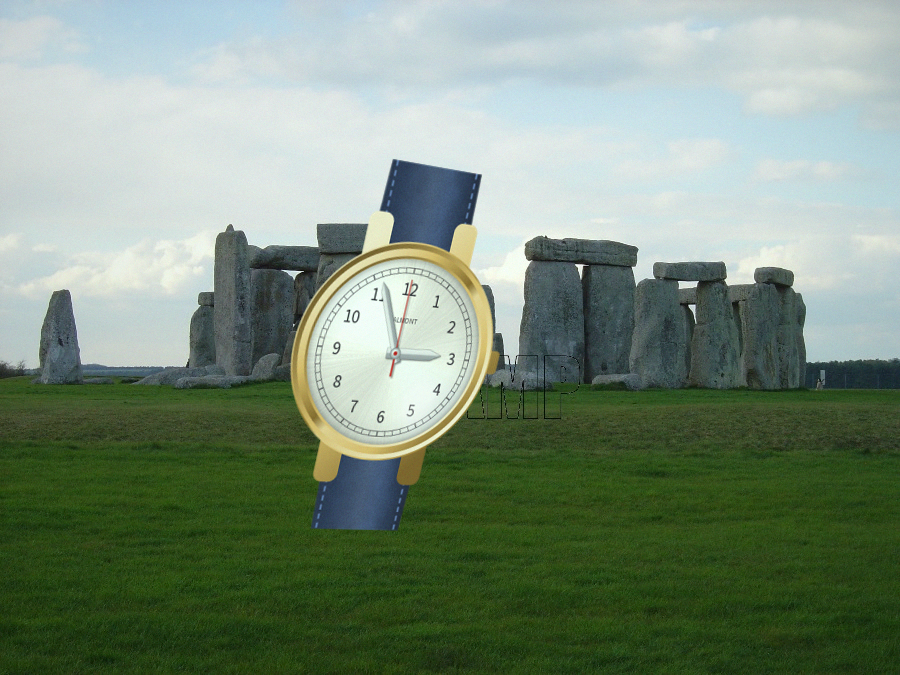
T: 2 h 56 min 00 s
